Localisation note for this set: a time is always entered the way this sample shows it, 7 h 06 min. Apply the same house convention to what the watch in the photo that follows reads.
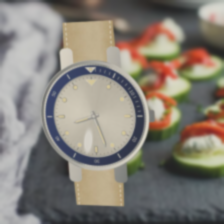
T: 8 h 27 min
